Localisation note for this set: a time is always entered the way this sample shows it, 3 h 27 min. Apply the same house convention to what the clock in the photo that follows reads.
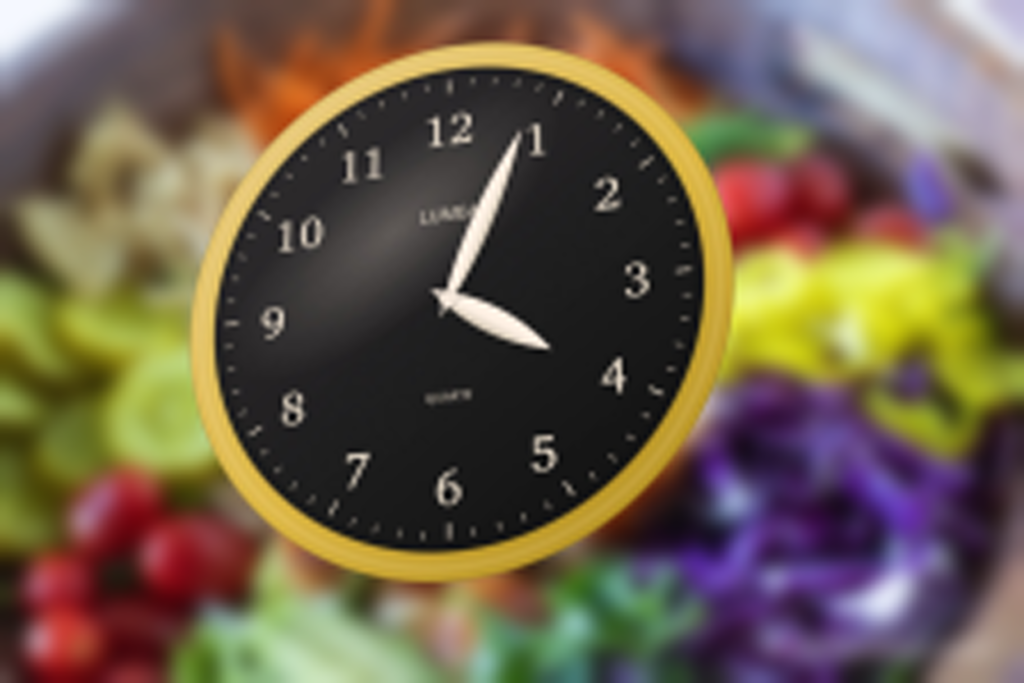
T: 4 h 04 min
